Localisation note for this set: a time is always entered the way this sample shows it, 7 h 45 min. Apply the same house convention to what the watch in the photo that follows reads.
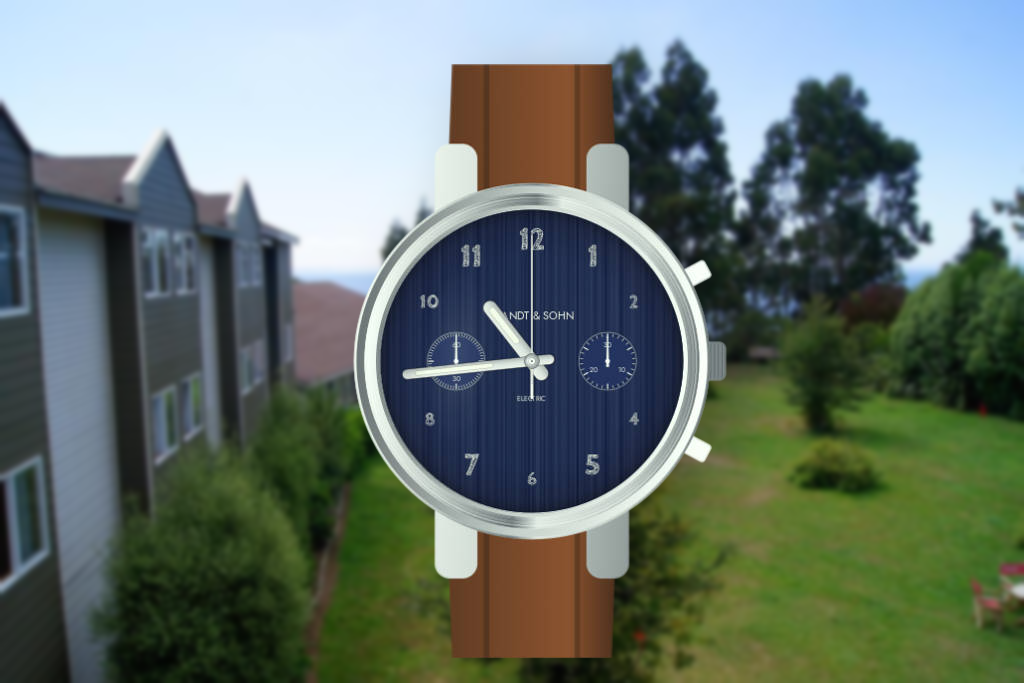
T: 10 h 44 min
